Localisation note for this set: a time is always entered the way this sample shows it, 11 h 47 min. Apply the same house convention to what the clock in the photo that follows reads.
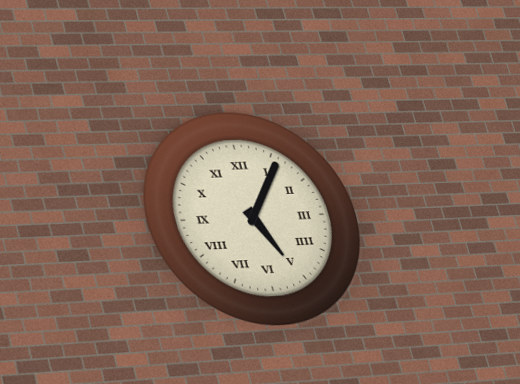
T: 5 h 06 min
